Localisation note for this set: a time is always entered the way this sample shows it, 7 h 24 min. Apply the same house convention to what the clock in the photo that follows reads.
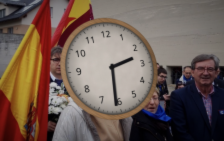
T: 2 h 31 min
